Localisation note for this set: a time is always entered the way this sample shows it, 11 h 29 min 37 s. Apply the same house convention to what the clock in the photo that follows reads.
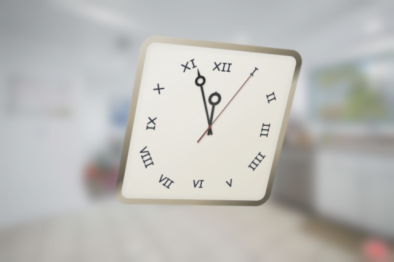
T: 11 h 56 min 05 s
